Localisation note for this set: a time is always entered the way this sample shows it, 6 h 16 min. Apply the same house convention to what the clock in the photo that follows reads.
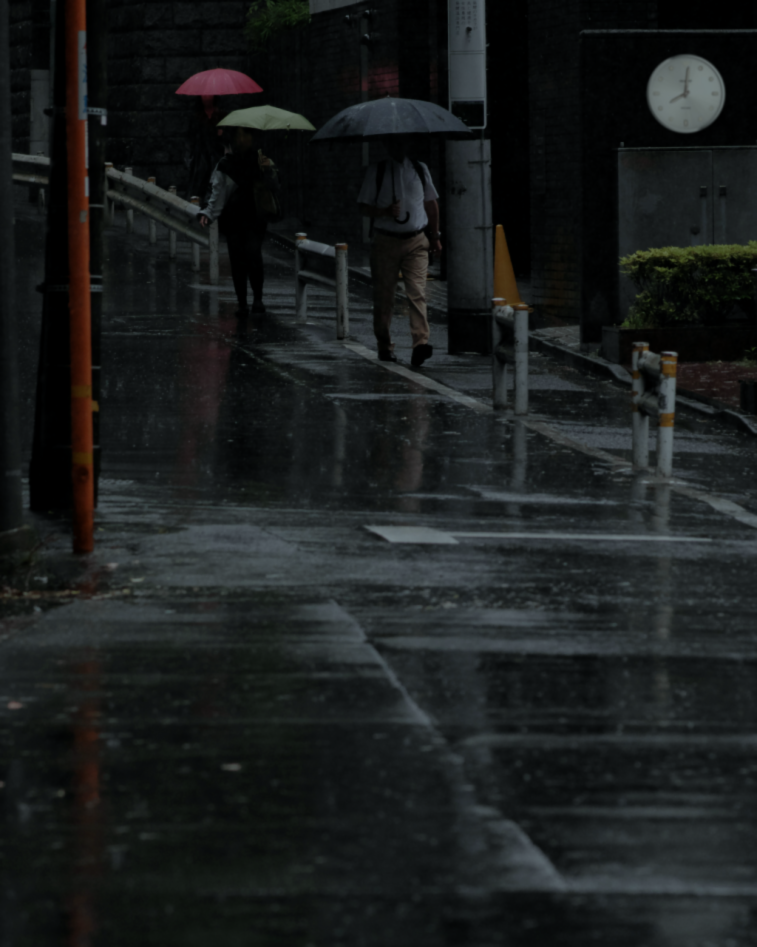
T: 8 h 01 min
